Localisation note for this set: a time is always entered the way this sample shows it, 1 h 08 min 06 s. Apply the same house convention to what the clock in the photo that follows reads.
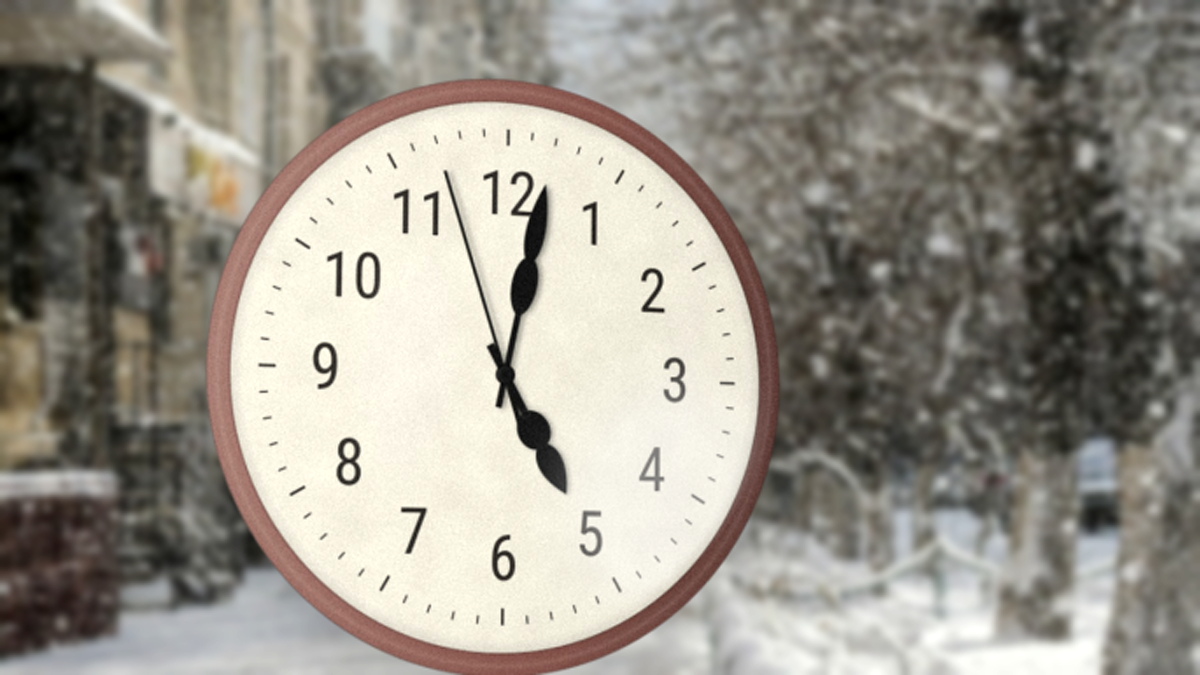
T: 5 h 01 min 57 s
